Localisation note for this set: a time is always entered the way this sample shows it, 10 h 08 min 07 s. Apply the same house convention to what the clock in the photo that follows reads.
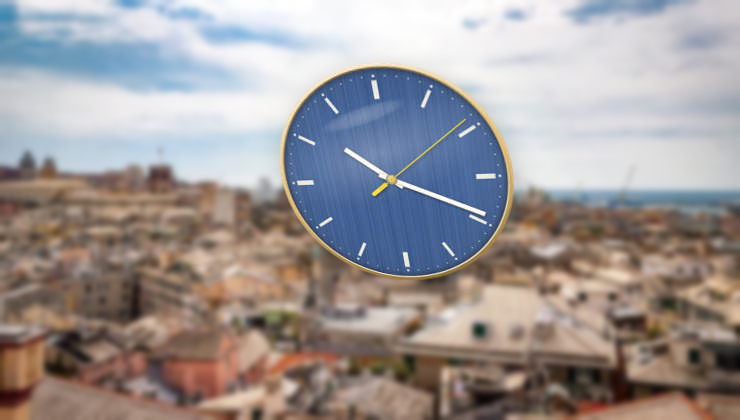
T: 10 h 19 min 09 s
